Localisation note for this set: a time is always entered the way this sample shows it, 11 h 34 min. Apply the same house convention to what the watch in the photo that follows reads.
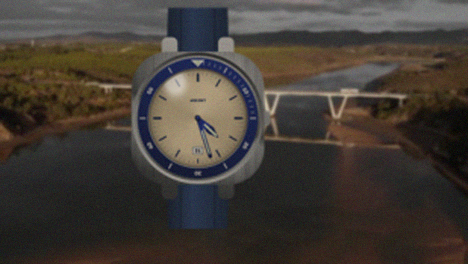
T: 4 h 27 min
